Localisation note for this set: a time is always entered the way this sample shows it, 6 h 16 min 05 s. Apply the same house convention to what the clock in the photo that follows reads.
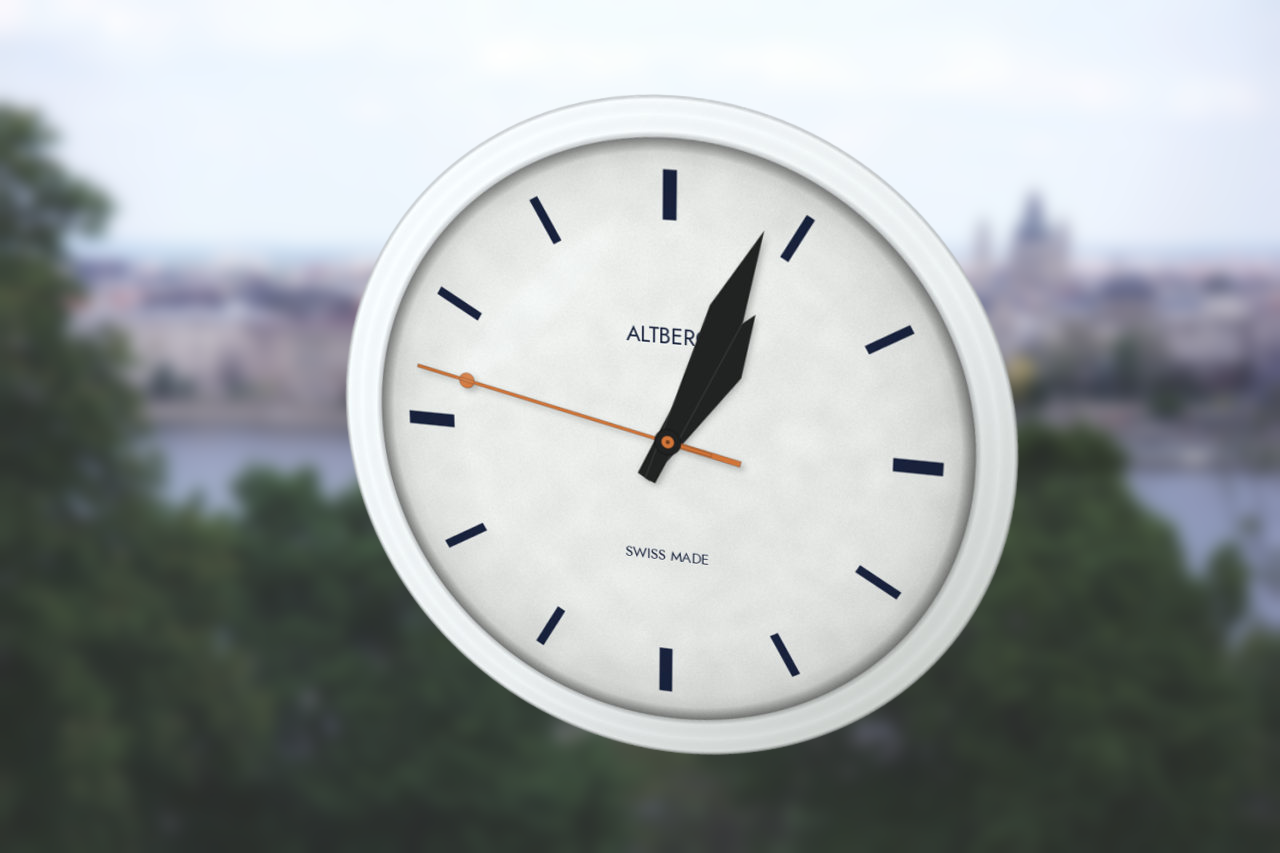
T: 1 h 03 min 47 s
